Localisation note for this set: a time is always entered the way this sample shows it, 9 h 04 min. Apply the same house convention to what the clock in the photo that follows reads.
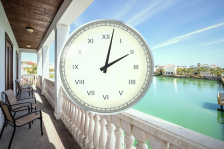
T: 2 h 02 min
